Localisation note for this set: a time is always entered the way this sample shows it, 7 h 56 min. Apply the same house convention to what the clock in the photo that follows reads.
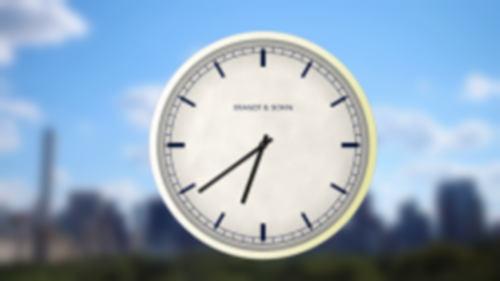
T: 6 h 39 min
